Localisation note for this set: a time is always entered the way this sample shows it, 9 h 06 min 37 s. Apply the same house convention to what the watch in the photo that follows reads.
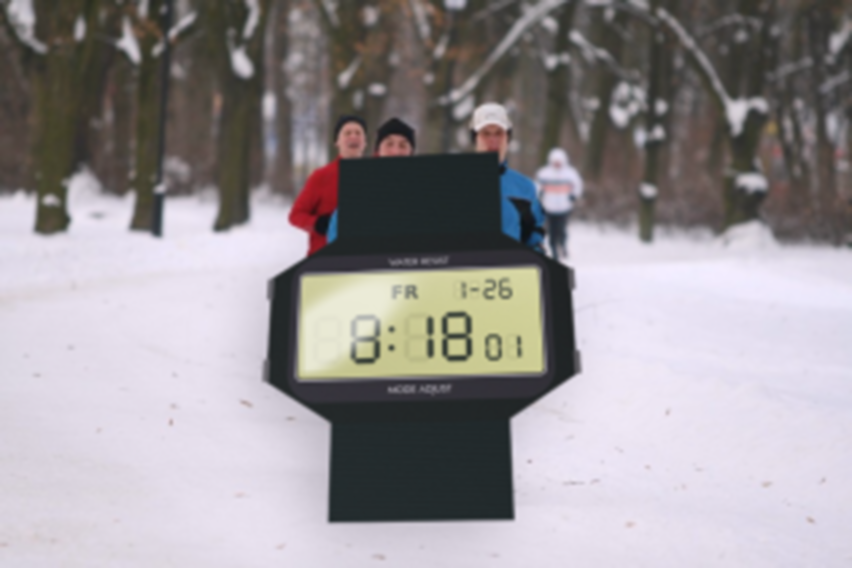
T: 8 h 18 min 01 s
